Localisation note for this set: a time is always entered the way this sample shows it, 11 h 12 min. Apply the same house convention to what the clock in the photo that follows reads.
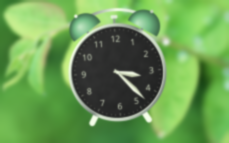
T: 3 h 23 min
